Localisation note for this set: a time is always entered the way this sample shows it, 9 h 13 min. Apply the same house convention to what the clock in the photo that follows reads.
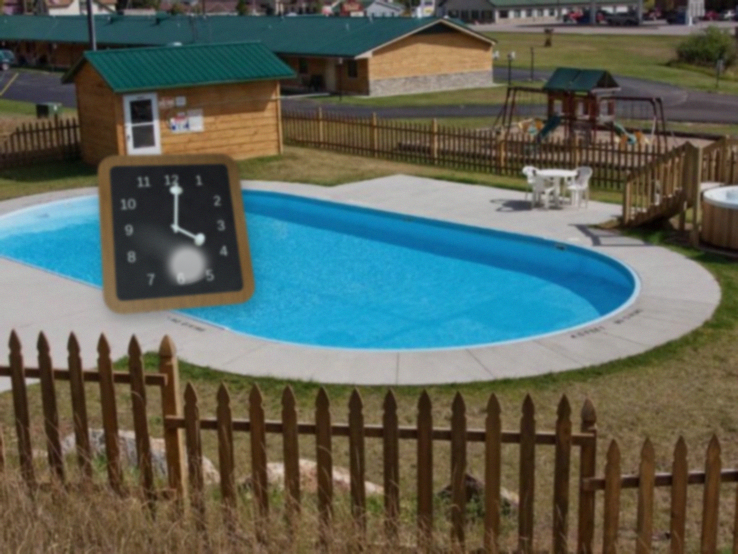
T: 4 h 01 min
